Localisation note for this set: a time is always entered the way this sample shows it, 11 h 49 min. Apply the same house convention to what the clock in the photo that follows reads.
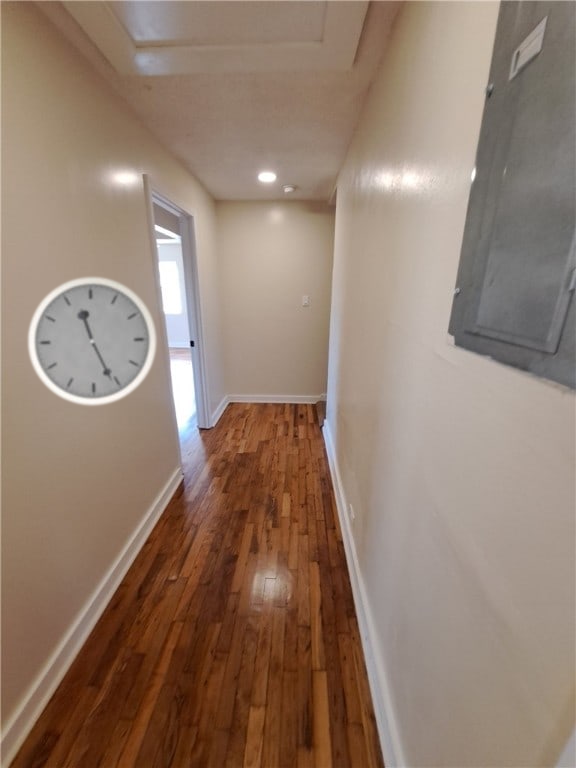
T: 11 h 26 min
